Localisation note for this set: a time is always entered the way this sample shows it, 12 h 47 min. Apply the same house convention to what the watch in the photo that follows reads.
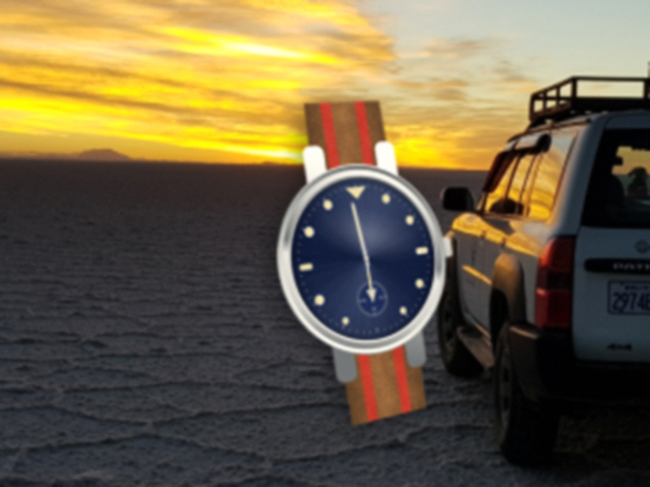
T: 5 h 59 min
